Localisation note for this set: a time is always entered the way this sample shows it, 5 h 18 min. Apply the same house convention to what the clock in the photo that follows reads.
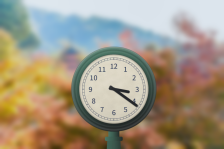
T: 3 h 21 min
